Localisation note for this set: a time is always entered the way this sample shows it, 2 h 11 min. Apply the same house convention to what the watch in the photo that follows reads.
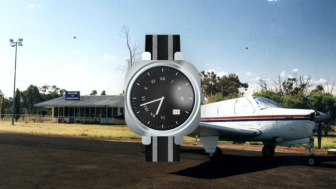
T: 6 h 42 min
